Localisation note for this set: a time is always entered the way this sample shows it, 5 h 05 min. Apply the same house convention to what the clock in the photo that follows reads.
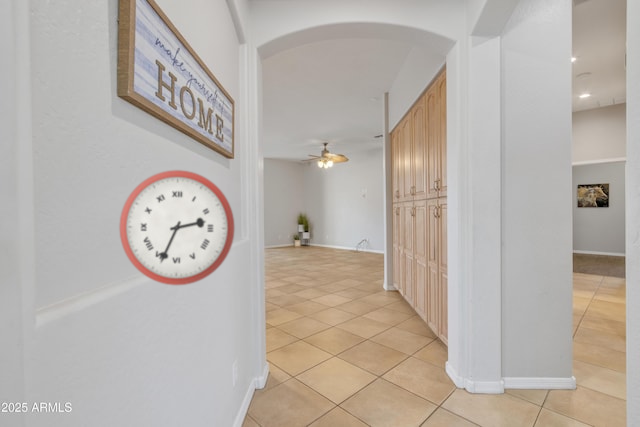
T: 2 h 34 min
